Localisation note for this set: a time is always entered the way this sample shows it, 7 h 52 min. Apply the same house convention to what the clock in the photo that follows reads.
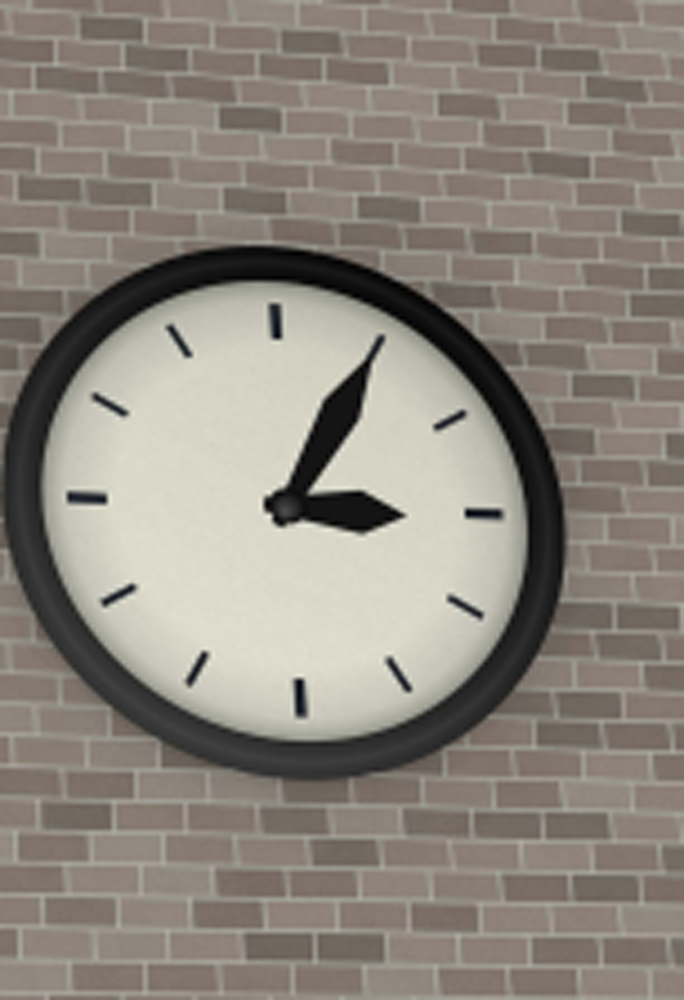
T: 3 h 05 min
